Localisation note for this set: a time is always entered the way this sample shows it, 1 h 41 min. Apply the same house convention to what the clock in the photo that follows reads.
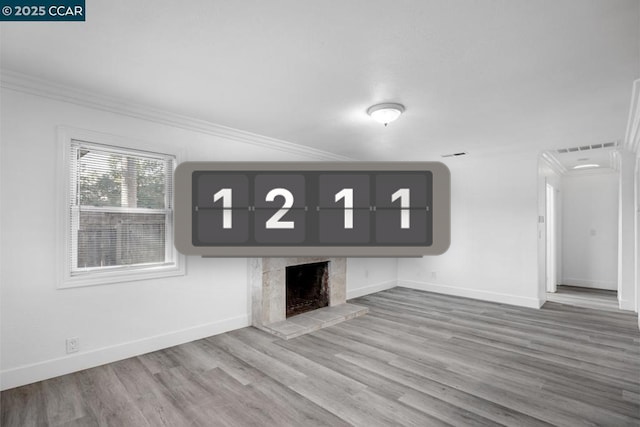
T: 12 h 11 min
